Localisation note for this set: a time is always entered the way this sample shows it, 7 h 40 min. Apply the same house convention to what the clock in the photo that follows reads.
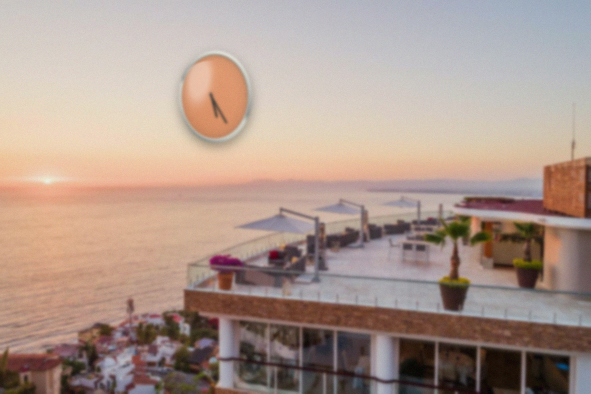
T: 5 h 24 min
